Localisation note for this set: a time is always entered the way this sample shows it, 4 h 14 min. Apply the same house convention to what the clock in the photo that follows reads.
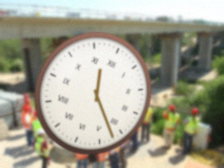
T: 11 h 22 min
